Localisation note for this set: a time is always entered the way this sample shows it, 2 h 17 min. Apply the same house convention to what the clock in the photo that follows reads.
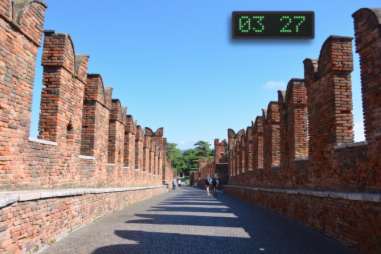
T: 3 h 27 min
